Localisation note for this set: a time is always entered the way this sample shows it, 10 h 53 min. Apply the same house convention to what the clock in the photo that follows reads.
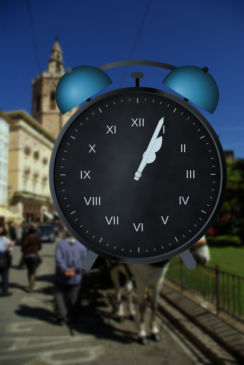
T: 1 h 04 min
